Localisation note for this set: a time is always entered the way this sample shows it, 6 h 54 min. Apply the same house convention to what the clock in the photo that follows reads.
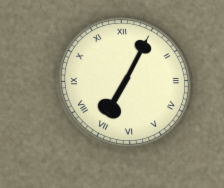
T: 7 h 05 min
